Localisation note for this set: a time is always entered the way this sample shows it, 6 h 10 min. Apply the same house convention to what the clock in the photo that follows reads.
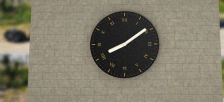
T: 8 h 09 min
